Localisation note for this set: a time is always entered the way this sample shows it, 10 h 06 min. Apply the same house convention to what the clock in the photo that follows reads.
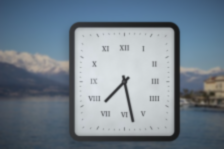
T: 7 h 28 min
